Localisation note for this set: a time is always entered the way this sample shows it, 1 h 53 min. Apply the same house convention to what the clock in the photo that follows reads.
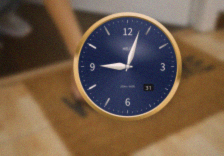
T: 9 h 03 min
